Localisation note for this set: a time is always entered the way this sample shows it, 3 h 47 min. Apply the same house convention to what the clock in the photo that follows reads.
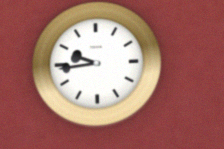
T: 9 h 44 min
